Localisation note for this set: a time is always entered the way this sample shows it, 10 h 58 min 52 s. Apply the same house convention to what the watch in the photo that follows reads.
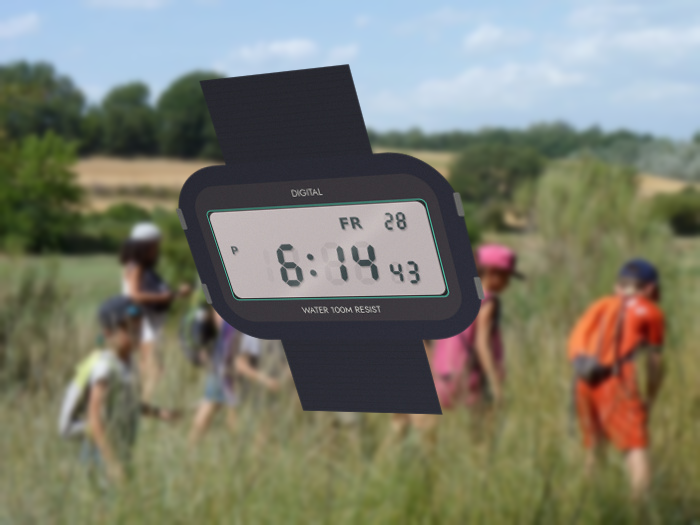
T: 6 h 14 min 43 s
